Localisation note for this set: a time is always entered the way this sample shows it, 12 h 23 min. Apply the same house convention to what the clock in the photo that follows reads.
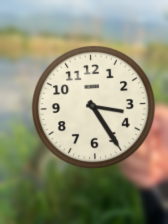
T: 3 h 25 min
